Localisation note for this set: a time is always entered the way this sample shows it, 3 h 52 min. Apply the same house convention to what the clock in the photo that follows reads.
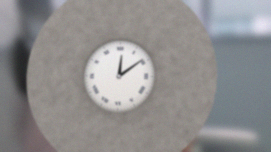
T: 12 h 09 min
